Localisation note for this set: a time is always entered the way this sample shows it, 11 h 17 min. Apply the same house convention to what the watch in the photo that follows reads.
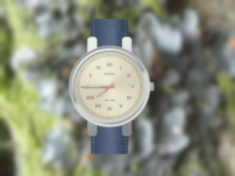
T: 7 h 45 min
